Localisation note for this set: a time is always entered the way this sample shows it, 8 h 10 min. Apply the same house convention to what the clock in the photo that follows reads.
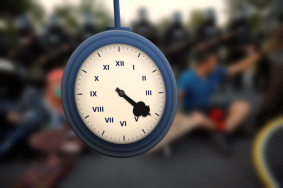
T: 4 h 21 min
